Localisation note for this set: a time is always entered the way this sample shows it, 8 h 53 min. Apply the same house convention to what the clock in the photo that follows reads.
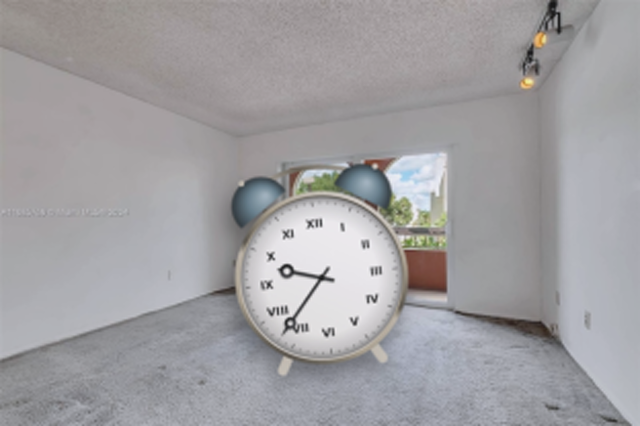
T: 9 h 37 min
